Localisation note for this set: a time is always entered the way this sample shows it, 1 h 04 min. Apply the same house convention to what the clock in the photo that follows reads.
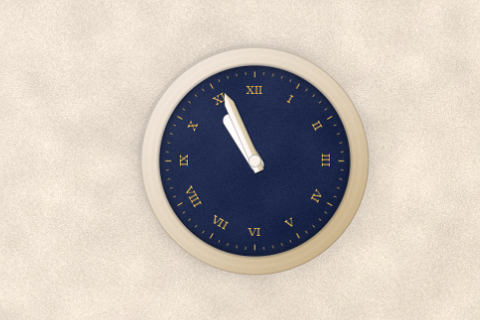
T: 10 h 56 min
